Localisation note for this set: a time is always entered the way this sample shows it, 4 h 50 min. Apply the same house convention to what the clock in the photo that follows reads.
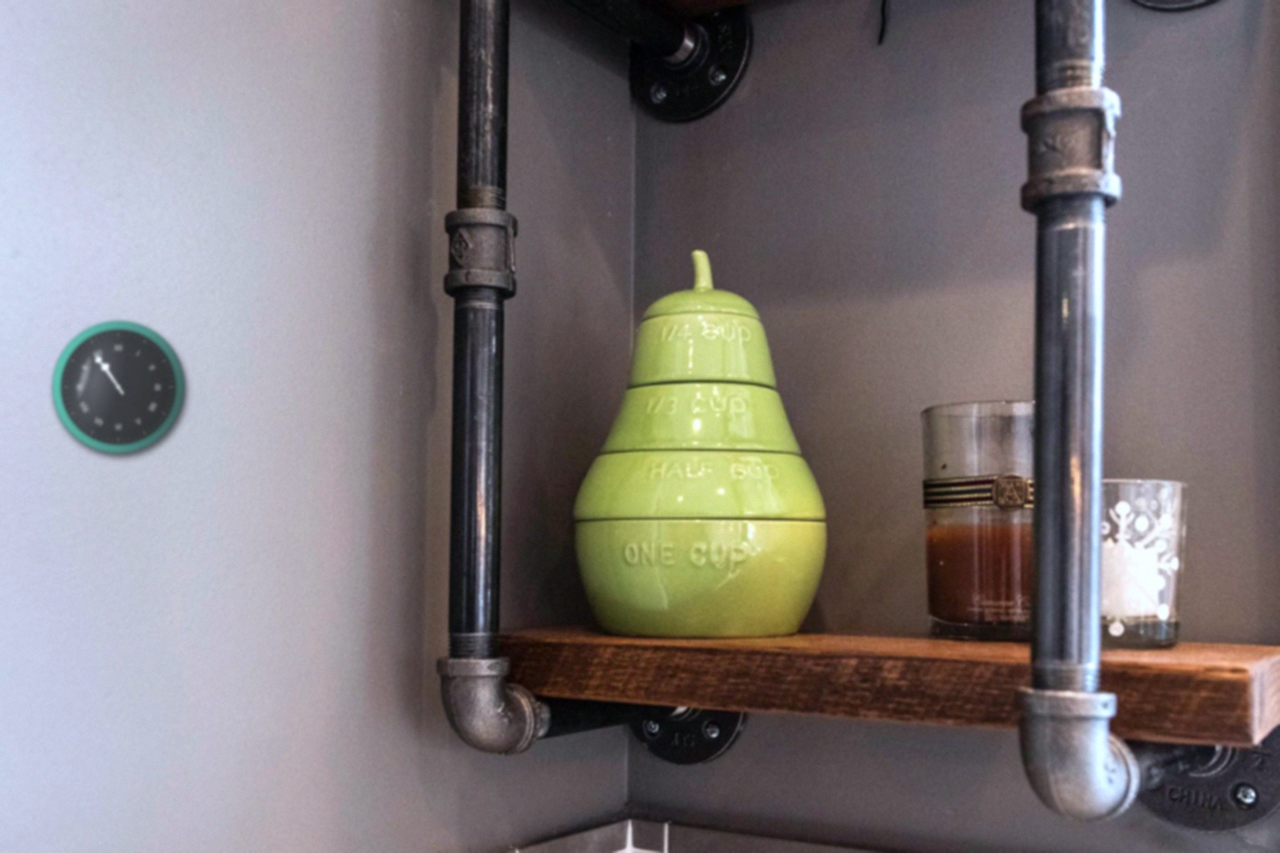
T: 10 h 54 min
